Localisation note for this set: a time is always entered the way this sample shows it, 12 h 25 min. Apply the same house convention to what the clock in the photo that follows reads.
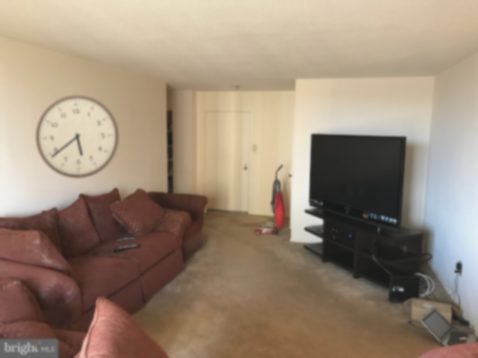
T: 5 h 39 min
